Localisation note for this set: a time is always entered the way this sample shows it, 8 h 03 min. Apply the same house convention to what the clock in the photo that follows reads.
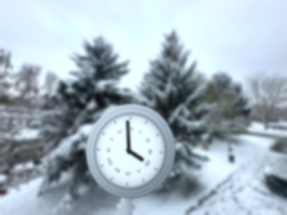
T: 3 h 59 min
